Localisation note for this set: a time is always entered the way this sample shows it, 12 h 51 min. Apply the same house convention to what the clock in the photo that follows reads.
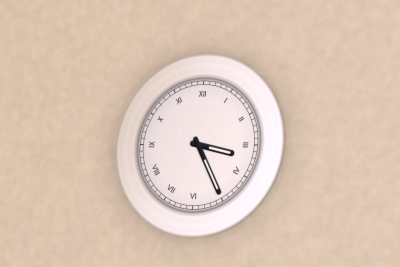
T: 3 h 25 min
